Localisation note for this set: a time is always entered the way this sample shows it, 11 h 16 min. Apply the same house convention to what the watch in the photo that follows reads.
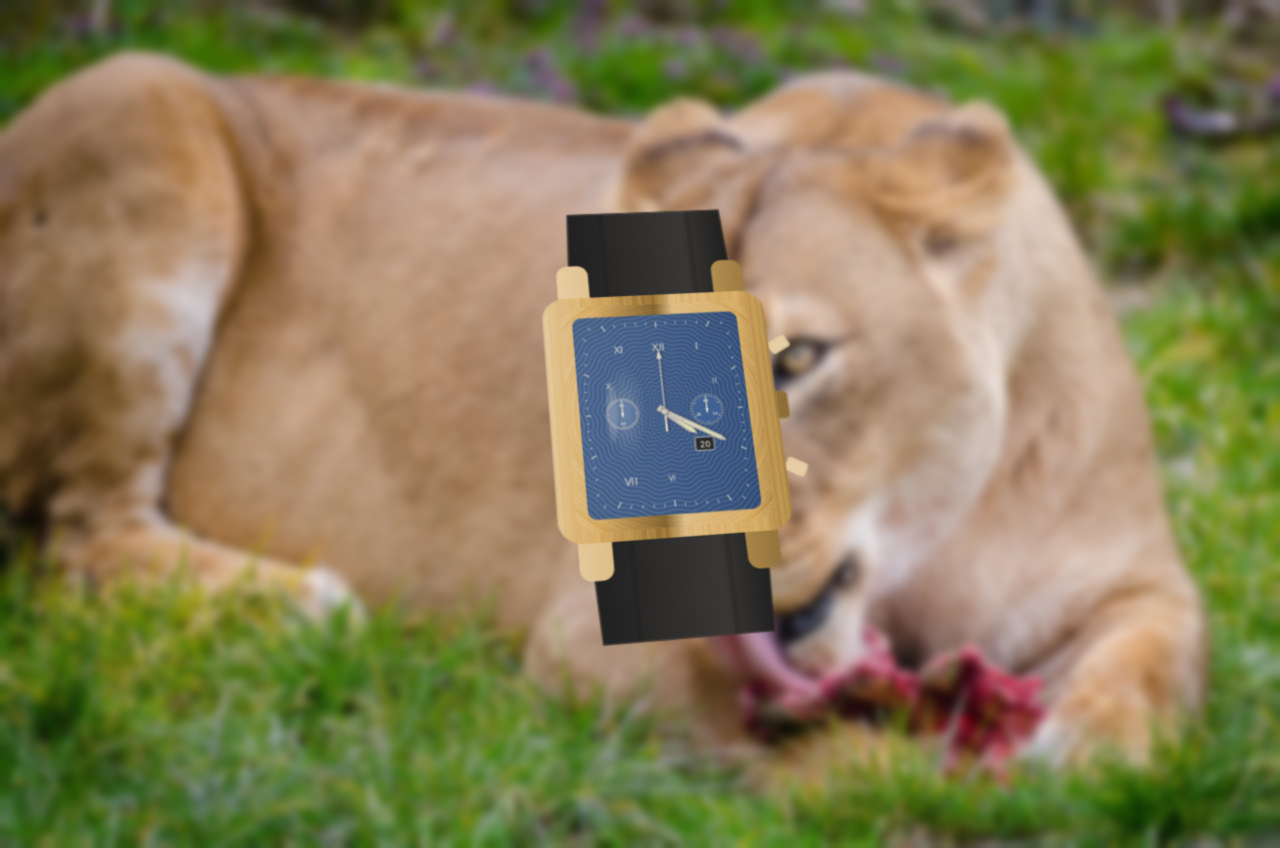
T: 4 h 20 min
